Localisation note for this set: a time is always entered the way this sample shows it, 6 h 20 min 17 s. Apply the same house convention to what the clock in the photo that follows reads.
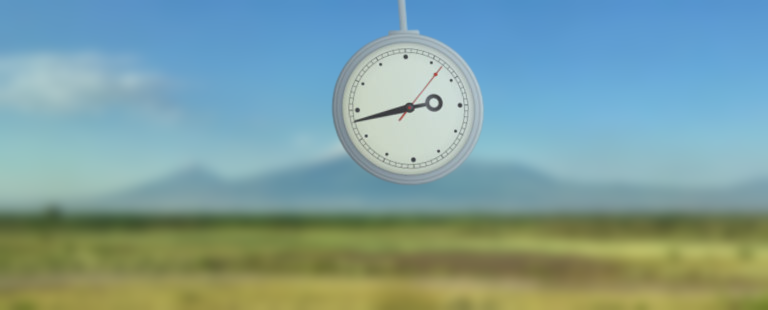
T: 2 h 43 min 07 s
